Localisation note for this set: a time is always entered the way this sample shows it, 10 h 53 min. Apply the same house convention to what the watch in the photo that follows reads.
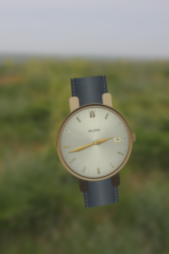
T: 2 h 43 min
